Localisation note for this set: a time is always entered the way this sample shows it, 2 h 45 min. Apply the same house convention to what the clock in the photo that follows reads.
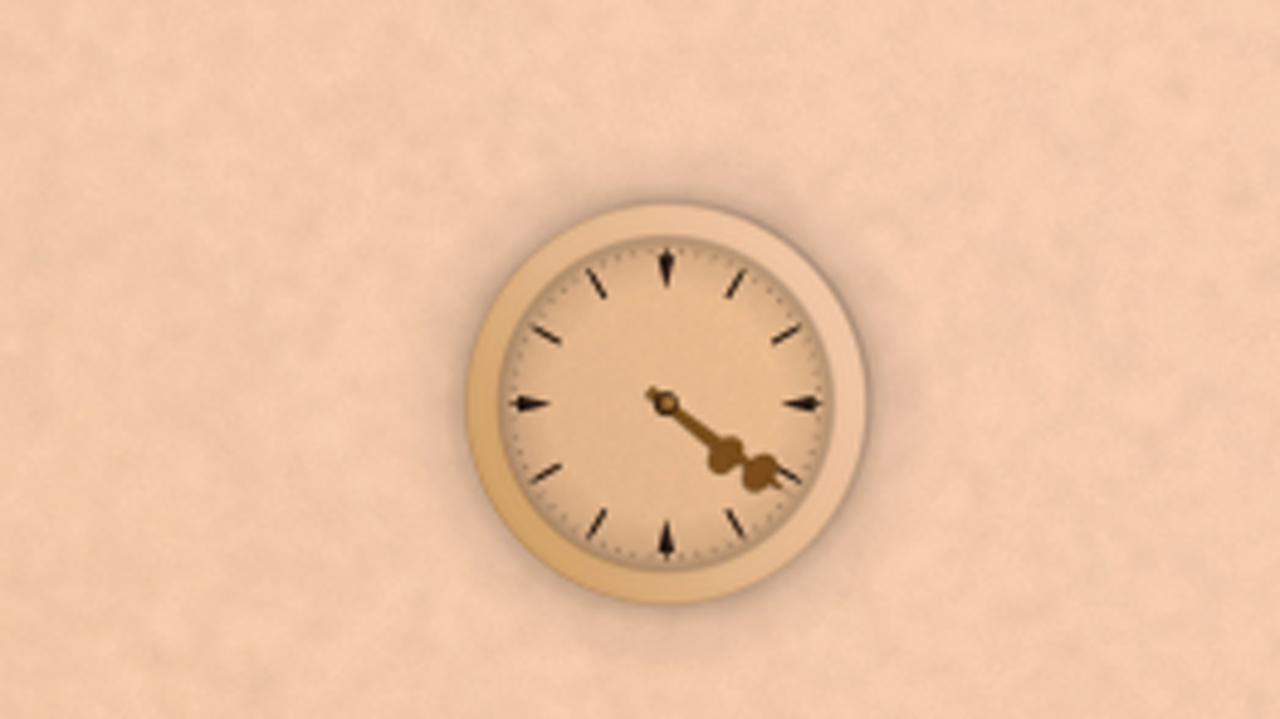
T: 4 h 21 min
